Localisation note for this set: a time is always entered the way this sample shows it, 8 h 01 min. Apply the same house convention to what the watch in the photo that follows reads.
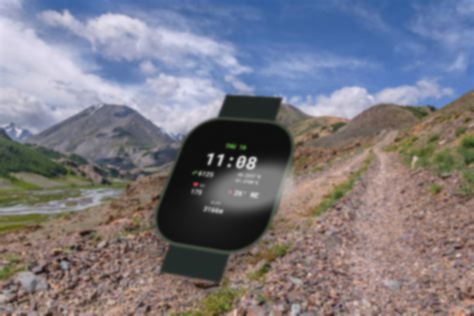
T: 11 h 08 min
